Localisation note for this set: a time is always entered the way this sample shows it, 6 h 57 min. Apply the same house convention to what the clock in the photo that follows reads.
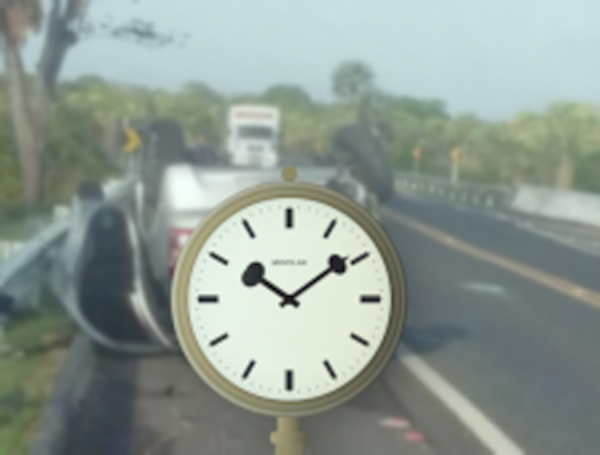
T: 10 h 09 min
